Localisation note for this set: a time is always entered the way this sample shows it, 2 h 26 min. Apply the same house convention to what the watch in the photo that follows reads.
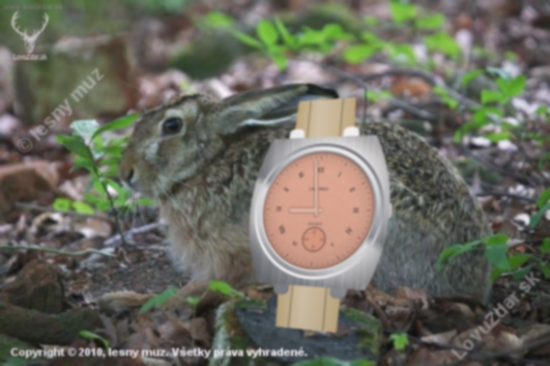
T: 8 h 59 min
